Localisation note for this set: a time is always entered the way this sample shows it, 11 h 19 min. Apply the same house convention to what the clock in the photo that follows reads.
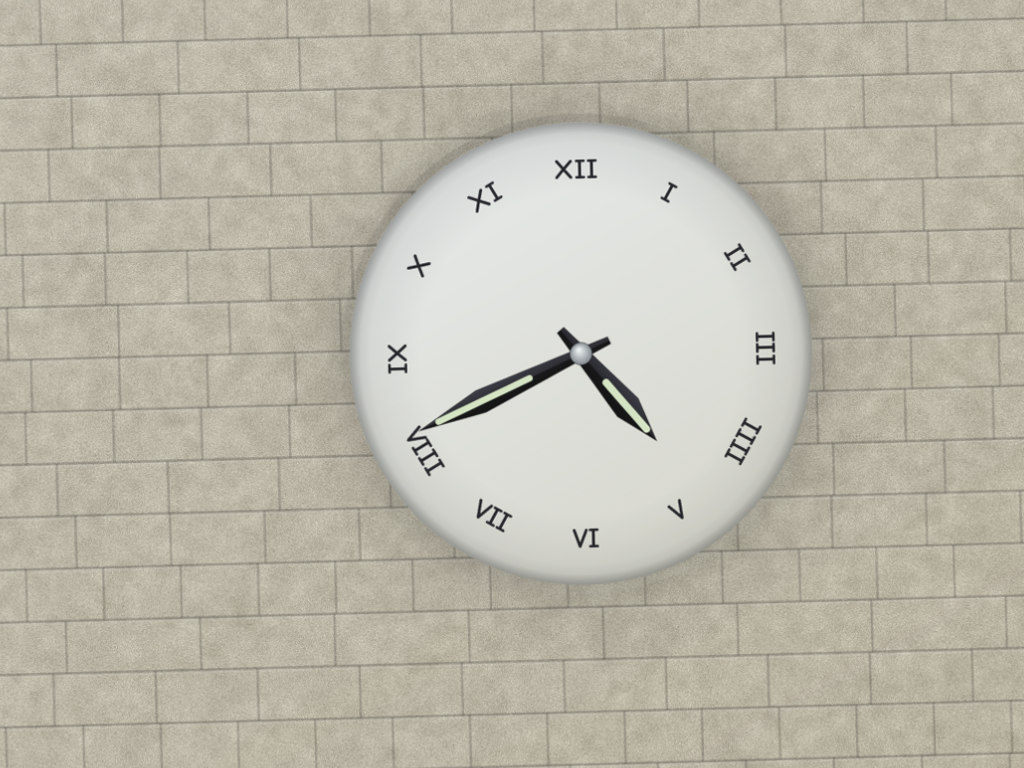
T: 4 h 41 min
